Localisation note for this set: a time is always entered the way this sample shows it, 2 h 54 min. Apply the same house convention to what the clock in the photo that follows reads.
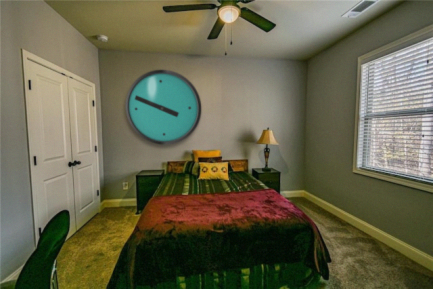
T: 3 h 49 min
